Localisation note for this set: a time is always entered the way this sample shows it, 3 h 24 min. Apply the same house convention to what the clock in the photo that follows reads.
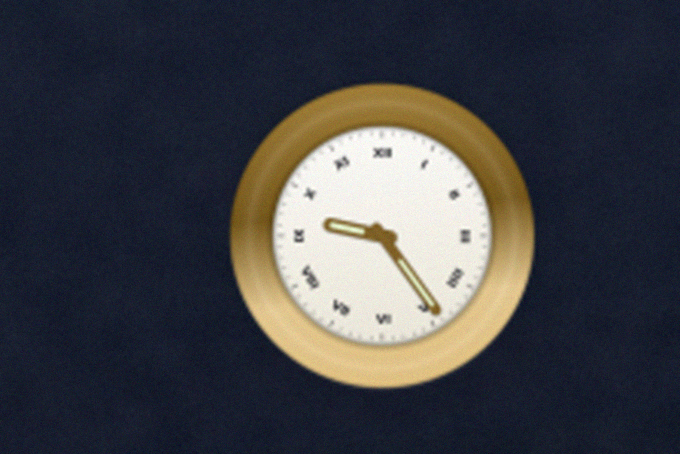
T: 9 h 24 min
